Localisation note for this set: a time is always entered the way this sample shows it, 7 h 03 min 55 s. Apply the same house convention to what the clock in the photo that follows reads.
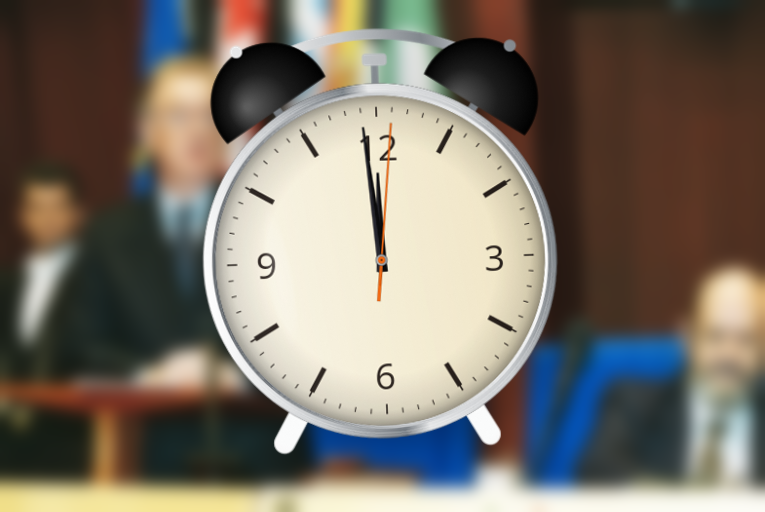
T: 11 h 59 min 01 s
